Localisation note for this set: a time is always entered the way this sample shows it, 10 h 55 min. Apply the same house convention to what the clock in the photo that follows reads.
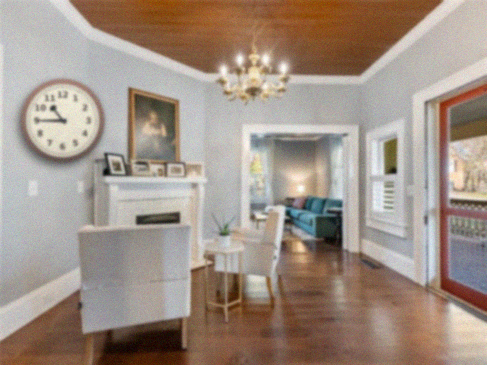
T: 10 h 45 min
